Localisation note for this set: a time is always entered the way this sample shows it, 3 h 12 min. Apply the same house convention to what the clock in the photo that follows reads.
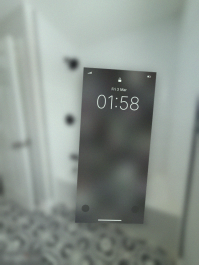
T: 1 h 58 min
